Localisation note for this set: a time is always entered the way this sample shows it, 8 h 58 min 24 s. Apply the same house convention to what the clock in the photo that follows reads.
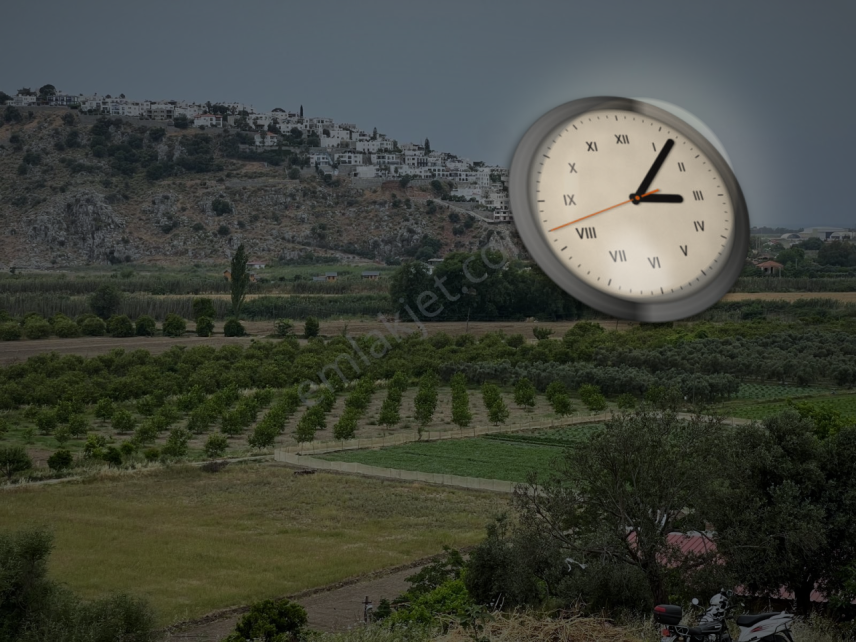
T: 3 h 06 min 42 s
